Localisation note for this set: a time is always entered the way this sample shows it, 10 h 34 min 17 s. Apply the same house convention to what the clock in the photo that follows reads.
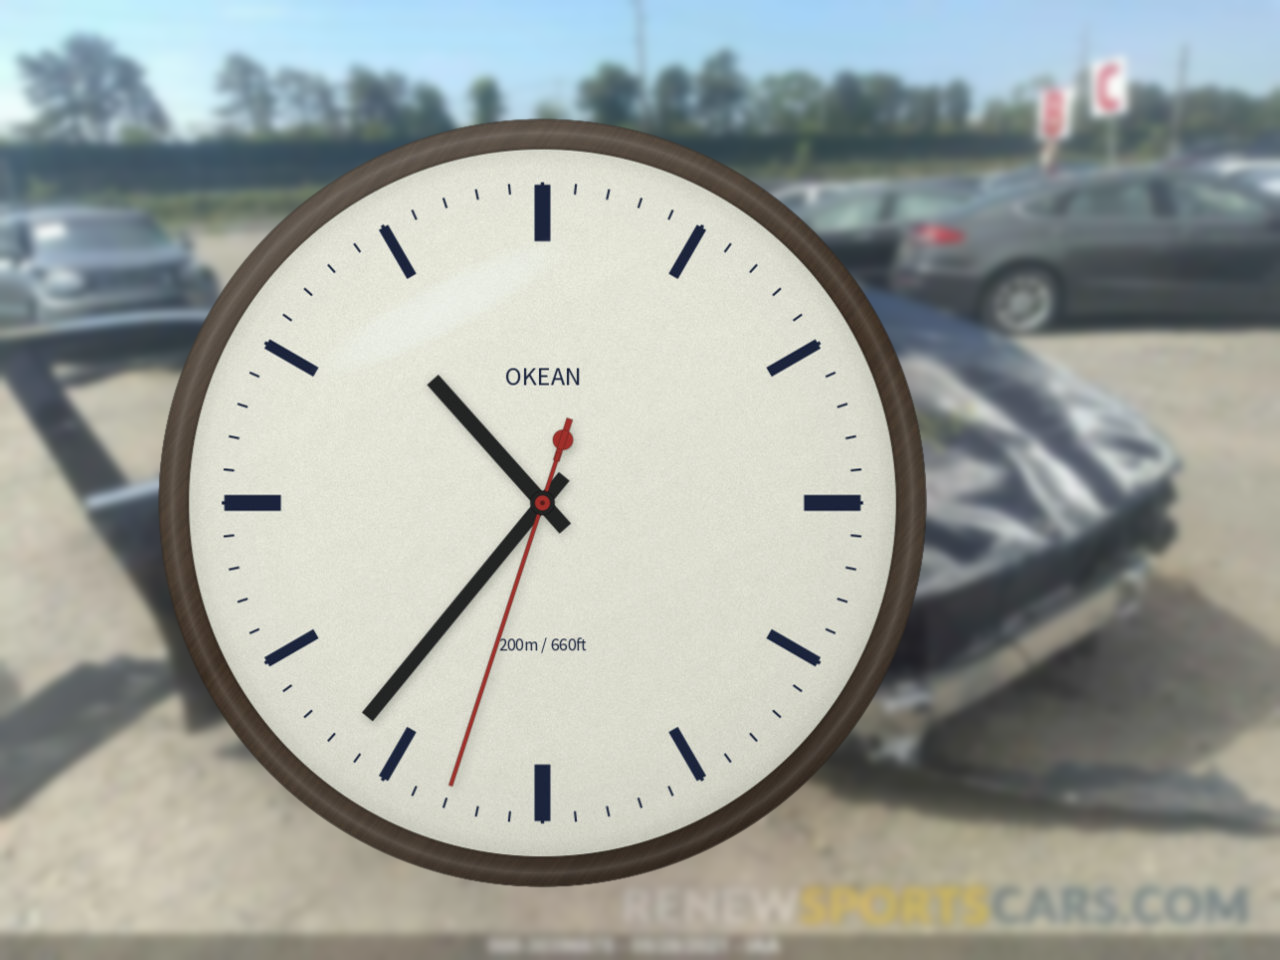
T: 10 h 36 min 33 s
